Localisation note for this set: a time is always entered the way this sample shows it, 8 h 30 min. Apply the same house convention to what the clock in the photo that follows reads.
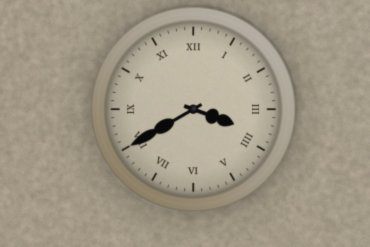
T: 3 h 40 min
